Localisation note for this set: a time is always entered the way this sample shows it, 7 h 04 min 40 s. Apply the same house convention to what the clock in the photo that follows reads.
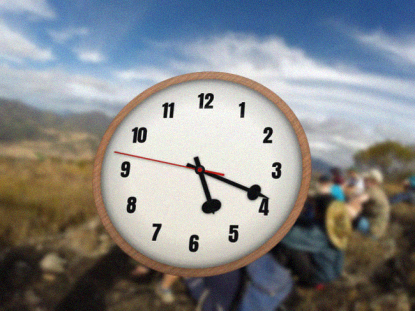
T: 5 h 18 min 47 s
